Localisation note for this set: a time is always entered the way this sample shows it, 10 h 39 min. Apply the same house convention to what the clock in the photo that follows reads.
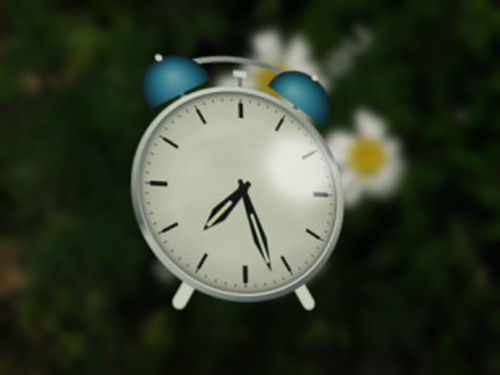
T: 7 h 27 min
